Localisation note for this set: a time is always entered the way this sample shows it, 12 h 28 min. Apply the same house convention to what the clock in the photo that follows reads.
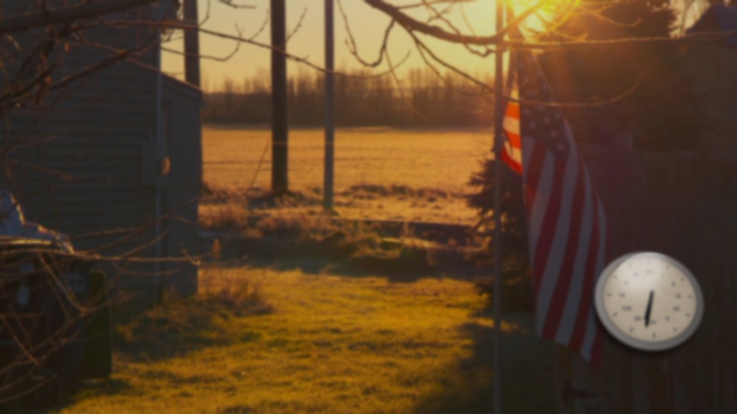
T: 6 h 32 min
